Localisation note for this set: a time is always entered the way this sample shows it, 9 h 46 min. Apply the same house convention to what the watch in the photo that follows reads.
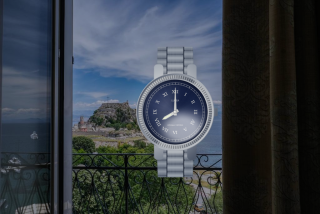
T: 8 h 00 min
